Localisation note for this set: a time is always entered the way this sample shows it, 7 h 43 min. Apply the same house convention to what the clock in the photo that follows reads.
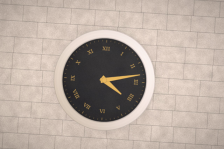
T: 4 h 13 min
